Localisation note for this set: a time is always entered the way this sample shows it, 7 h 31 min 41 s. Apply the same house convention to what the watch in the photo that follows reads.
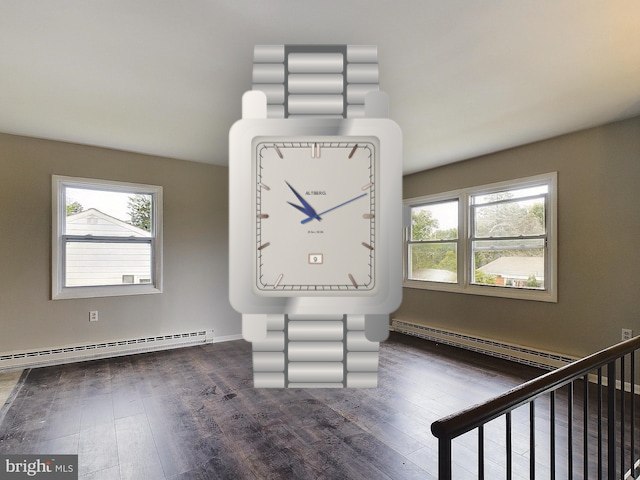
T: 9 h 53 min 11 s
